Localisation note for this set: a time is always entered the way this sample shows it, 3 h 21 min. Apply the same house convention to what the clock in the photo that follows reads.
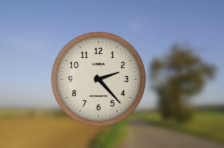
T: 2 h 23 min
